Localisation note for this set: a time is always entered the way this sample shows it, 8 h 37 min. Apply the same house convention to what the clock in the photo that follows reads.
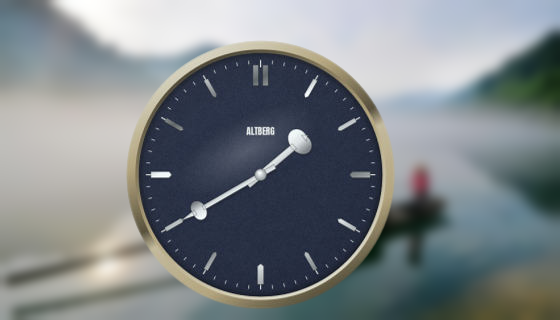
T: 1 h 40 min
